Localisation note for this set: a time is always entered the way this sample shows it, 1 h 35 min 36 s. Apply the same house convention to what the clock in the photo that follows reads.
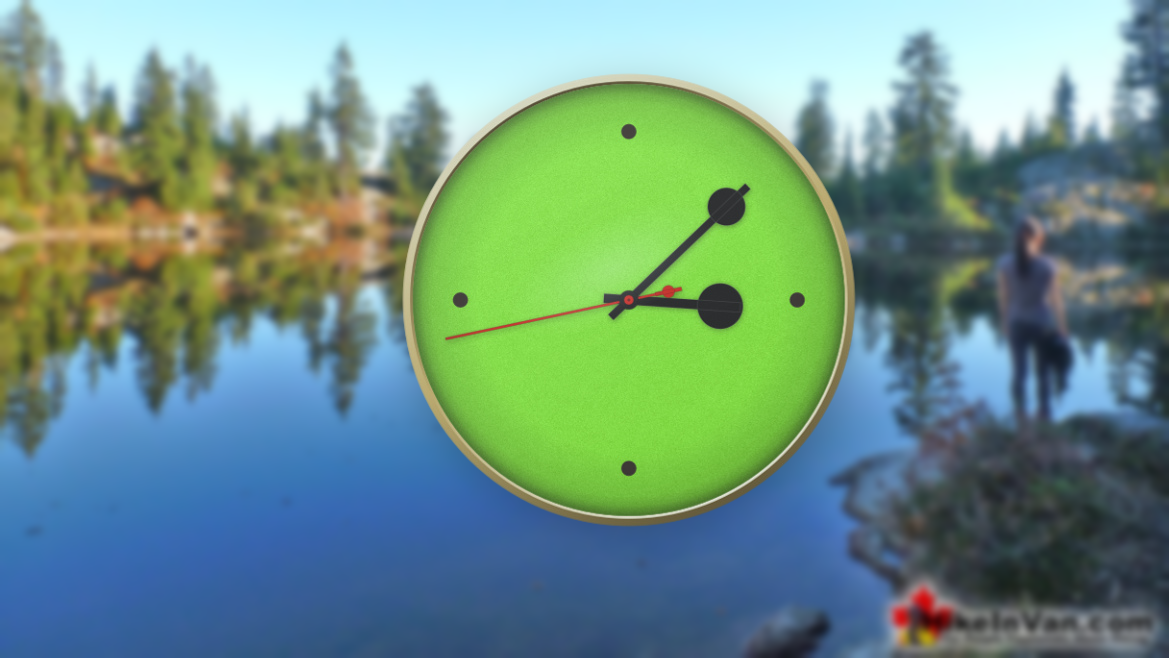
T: 3 h 07 min 43 s
